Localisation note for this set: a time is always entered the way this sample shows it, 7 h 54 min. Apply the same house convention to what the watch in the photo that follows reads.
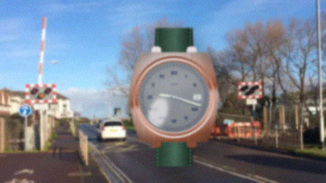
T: 9 h 18 min
